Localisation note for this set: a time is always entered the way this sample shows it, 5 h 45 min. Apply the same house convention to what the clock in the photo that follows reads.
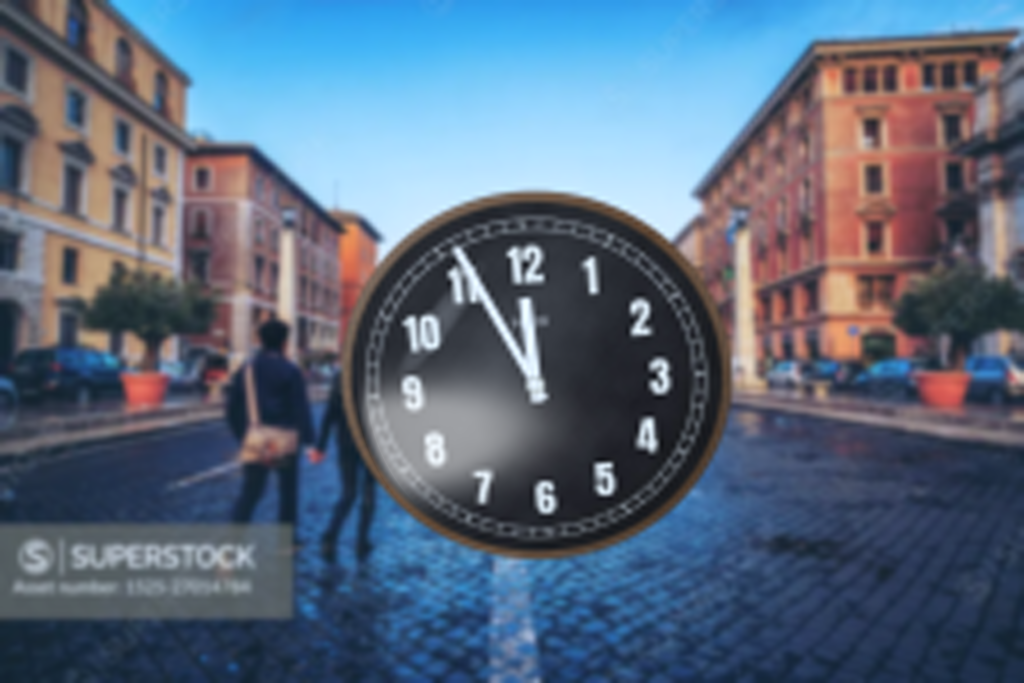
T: 11 h 56 min
